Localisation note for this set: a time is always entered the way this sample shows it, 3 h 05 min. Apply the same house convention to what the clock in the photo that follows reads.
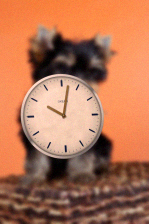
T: 10 h 02 min
